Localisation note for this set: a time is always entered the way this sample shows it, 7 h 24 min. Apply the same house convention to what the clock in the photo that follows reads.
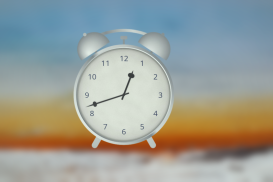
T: 12 h 42 min
